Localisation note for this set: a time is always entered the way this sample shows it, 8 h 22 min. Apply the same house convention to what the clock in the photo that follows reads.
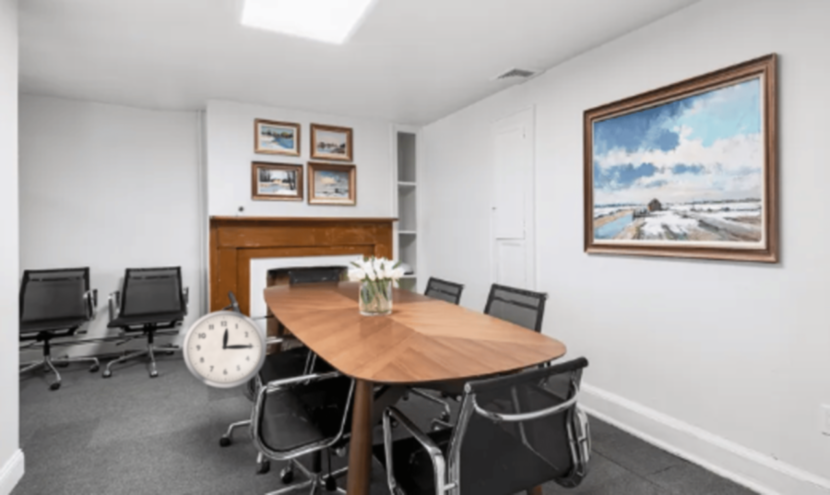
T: 12 h 15 min
